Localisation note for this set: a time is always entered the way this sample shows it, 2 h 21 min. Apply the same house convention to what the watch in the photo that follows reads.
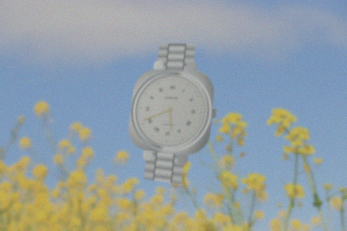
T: 5 h 41 min
